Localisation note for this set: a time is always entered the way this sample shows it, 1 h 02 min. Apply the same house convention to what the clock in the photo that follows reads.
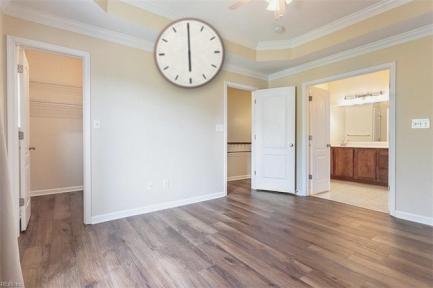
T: 6 h 00 min
